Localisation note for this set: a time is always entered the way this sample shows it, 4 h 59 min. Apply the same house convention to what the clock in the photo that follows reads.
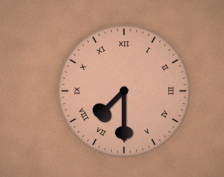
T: 7 h 30 min
